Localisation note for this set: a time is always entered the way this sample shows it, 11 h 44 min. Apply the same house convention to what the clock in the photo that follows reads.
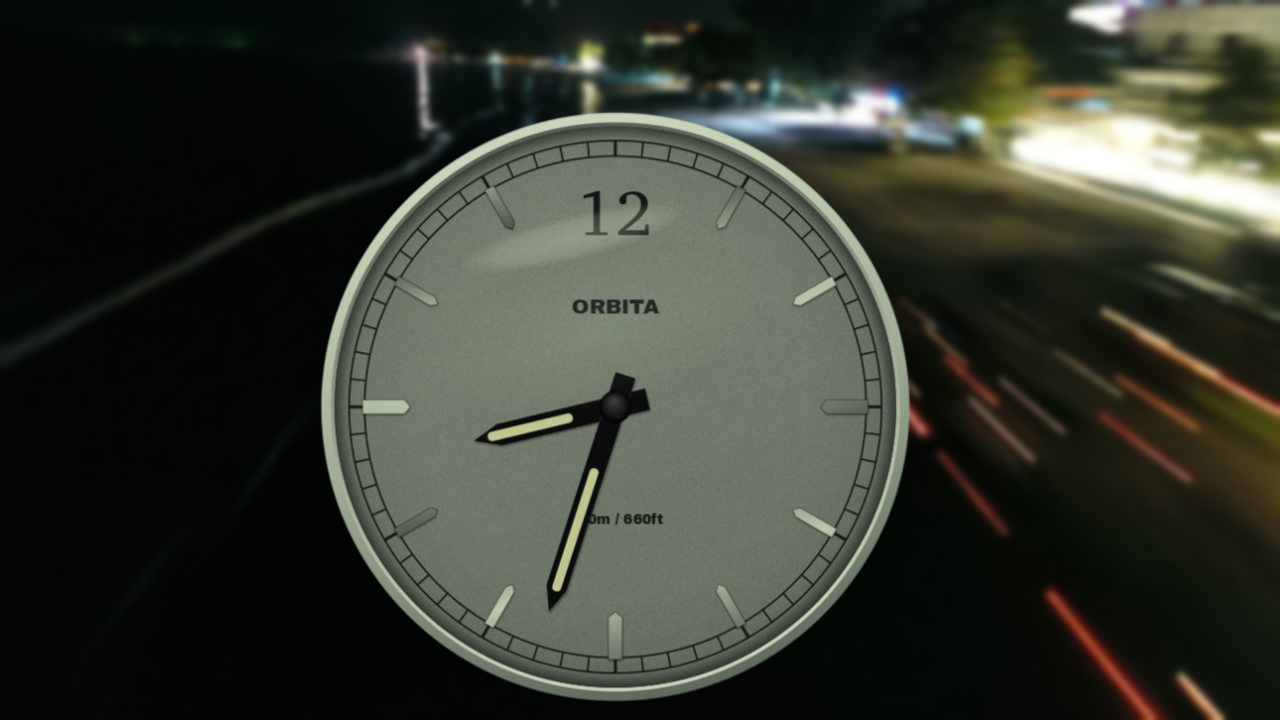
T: 8 h 33 min
